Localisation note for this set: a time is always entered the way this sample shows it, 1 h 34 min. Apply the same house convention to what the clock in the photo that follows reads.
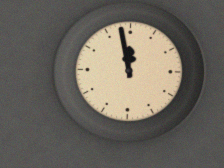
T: 11 h 58 min
